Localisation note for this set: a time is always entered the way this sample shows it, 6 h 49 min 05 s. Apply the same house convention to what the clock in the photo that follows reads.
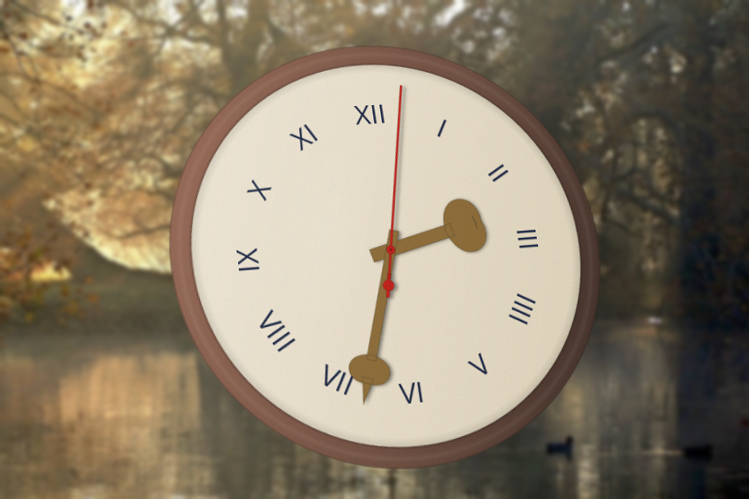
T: 2 h 33 min 02 s
